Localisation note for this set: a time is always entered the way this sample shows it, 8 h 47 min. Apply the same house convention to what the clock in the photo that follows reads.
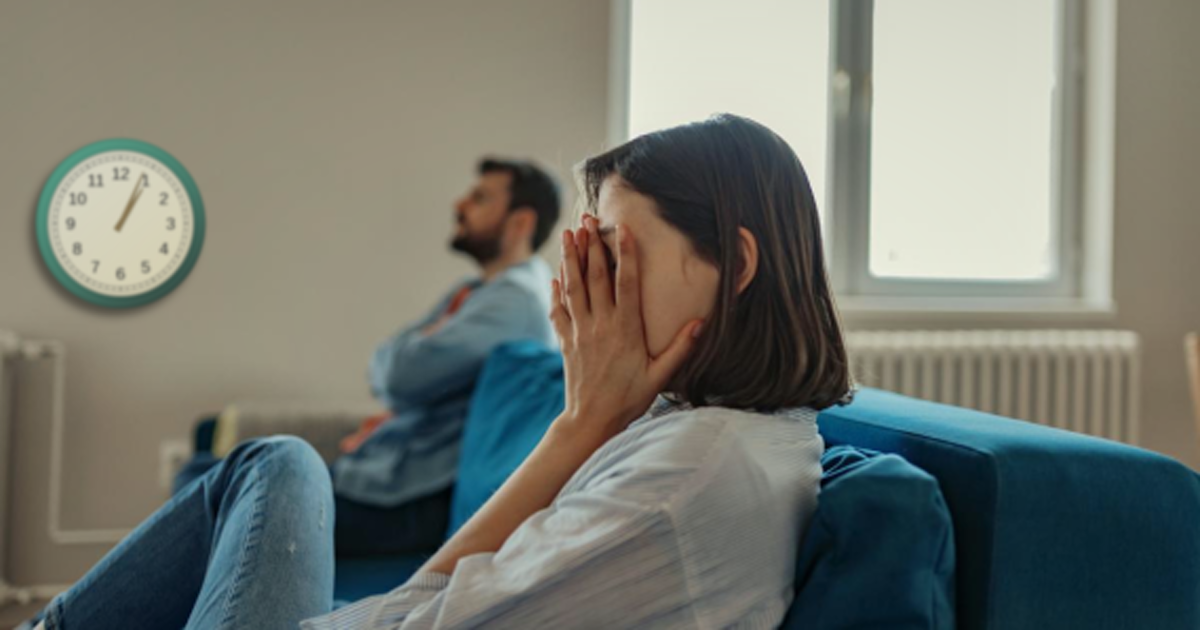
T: 1 h 04 min
